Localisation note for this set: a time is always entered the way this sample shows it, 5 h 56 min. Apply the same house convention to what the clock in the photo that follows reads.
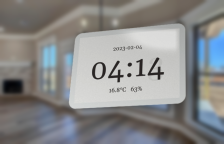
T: 4 h 14 min
